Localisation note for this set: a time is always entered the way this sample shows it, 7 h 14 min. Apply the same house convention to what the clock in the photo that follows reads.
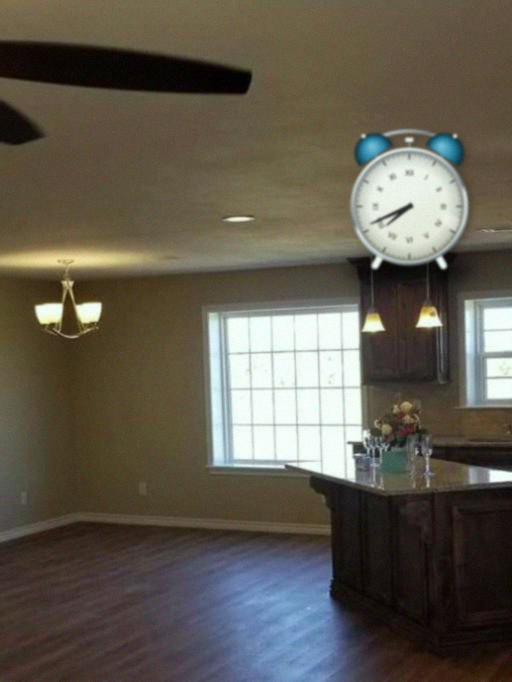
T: 7 h 41 min
